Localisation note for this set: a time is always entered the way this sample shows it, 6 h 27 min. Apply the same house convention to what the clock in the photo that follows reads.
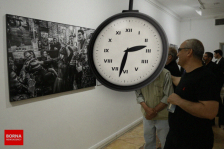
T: 2 h 32 min
